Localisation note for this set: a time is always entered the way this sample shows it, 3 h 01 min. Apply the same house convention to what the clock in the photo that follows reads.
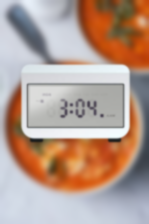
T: 3 h 04 min
